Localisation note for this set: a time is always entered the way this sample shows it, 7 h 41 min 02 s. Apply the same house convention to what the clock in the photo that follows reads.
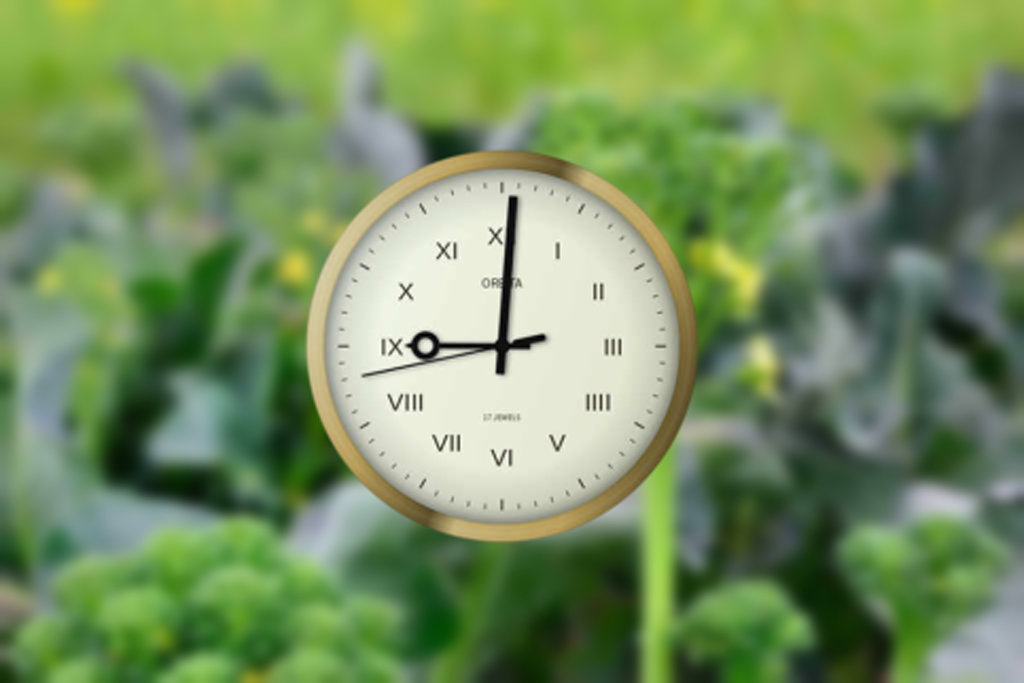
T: 9 h 00 min 43 s
